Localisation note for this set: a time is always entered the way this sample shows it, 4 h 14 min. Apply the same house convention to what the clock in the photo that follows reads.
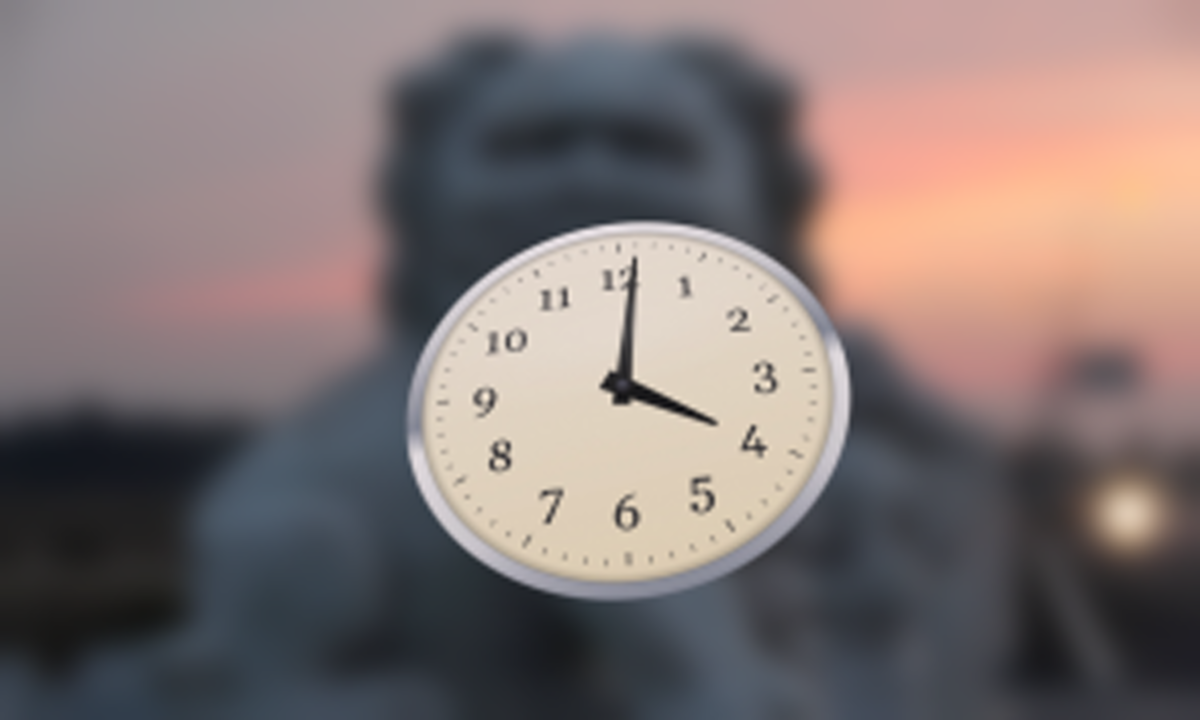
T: 4 h 01 min
